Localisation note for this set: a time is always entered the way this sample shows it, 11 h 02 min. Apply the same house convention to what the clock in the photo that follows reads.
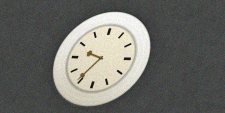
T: 9 h 36 min
